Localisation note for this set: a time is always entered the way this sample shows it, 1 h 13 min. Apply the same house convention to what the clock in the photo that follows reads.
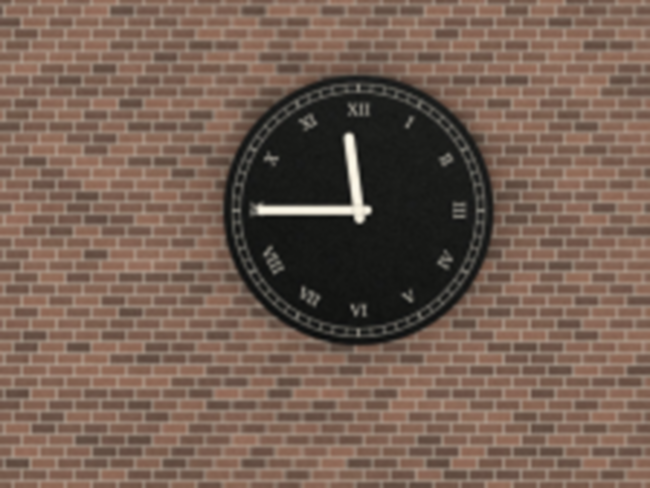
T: 11 h 45 min
